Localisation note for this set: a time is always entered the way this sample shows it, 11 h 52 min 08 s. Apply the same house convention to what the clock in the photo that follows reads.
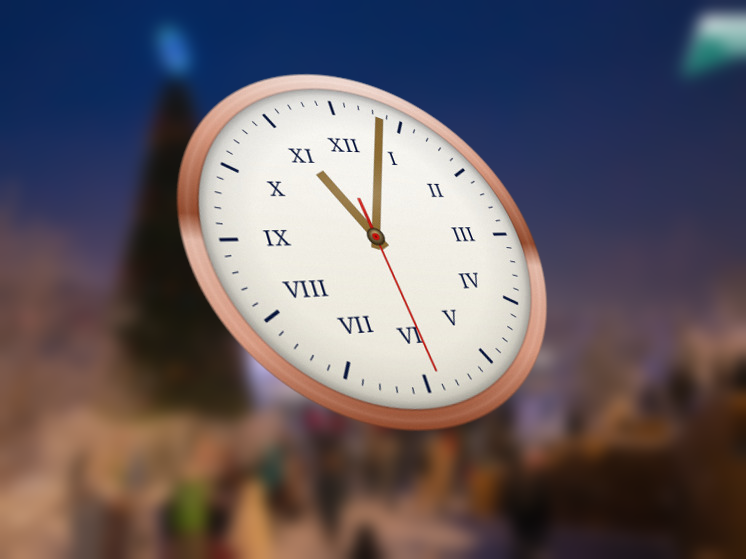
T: 11 h 03 min 29 s
